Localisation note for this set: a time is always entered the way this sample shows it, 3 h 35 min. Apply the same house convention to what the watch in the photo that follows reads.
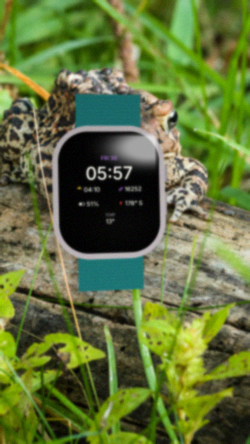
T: 5 h 57 min
